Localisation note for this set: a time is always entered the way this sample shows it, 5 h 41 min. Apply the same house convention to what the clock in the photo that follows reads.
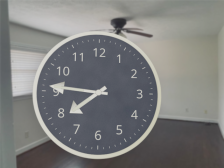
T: 7 h 46 min
